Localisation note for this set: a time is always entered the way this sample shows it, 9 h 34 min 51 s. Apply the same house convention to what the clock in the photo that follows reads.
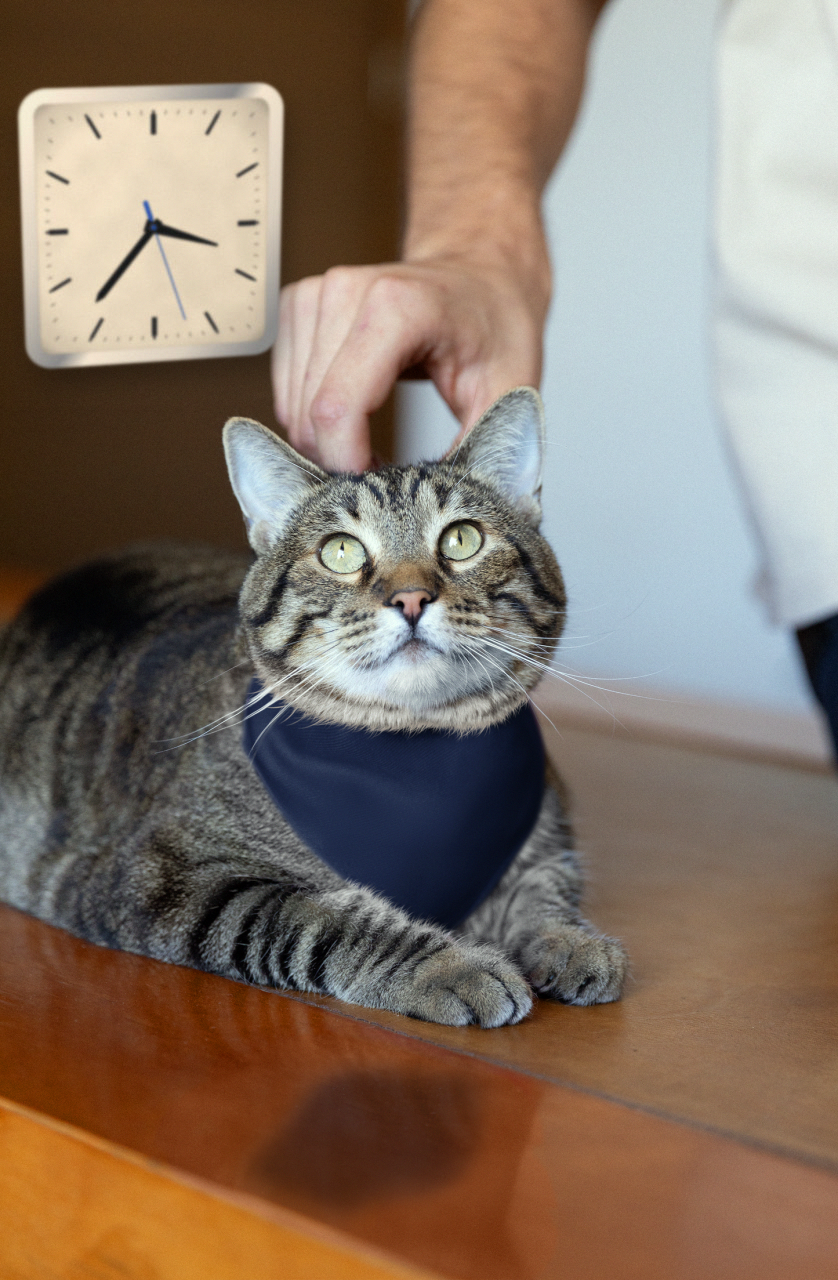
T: 3 h 36 min 27 s
